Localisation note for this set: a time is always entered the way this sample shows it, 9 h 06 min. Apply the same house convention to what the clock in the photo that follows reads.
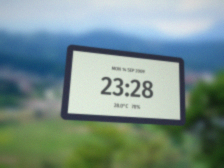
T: 23 h 28 min
